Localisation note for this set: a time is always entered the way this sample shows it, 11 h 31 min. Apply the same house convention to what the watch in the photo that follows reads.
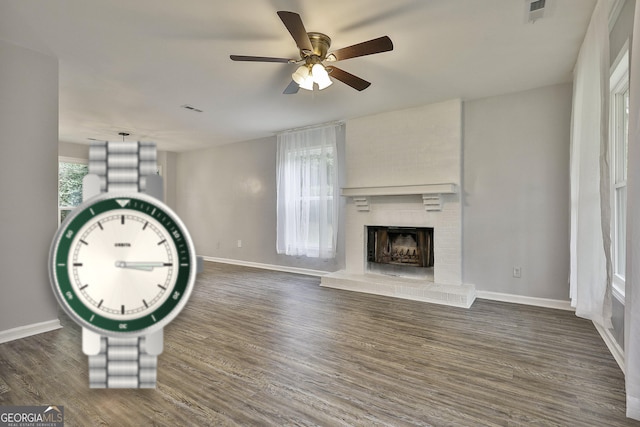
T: 3 h 15 min
